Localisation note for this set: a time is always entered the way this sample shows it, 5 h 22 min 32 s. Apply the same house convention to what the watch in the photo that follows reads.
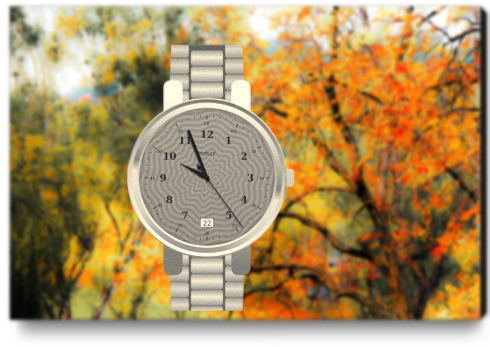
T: 9 h 56 min 24 s
